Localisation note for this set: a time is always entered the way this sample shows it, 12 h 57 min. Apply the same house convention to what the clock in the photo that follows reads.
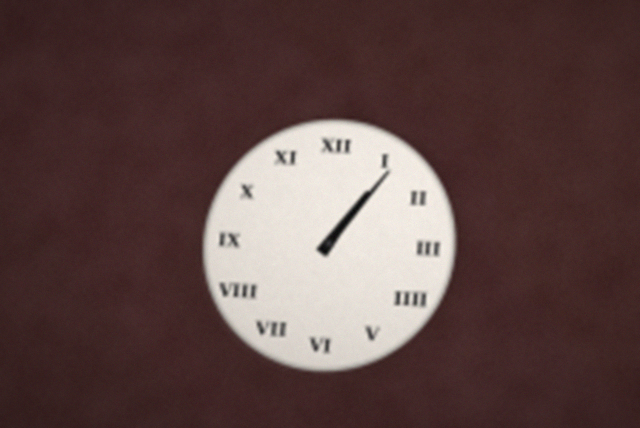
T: 1 h 06 min
